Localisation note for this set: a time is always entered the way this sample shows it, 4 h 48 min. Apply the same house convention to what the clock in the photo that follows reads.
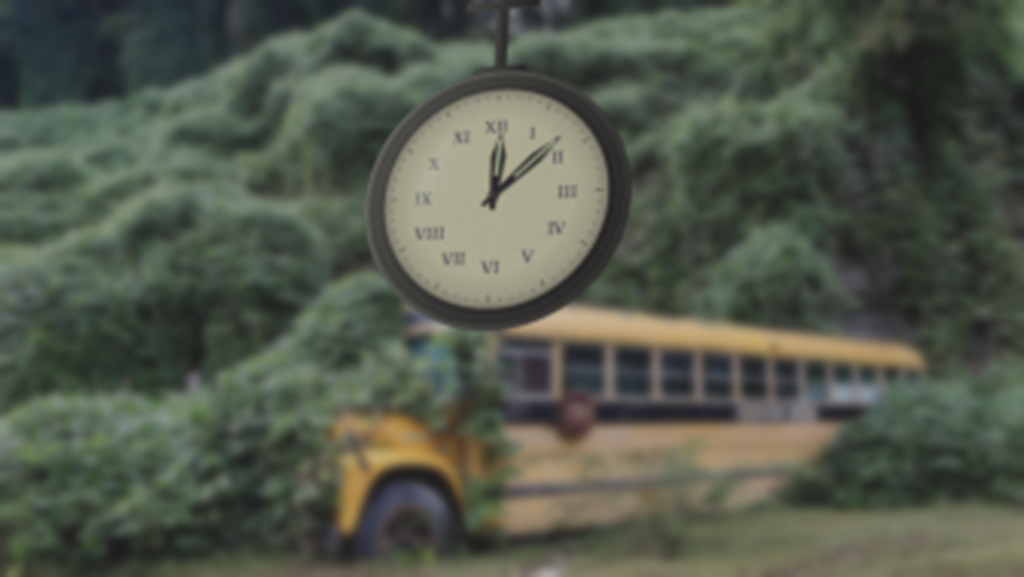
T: 12 h 08 min
